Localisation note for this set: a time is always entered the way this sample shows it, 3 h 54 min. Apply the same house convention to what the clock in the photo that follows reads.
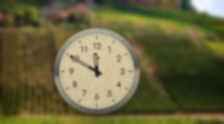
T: 11 h 50 min
